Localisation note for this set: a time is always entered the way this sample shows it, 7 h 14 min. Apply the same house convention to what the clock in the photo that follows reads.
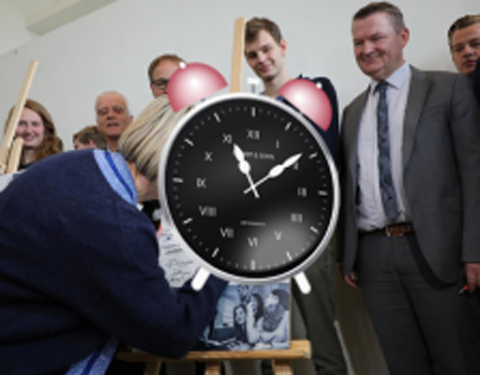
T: 11 h 09 min
